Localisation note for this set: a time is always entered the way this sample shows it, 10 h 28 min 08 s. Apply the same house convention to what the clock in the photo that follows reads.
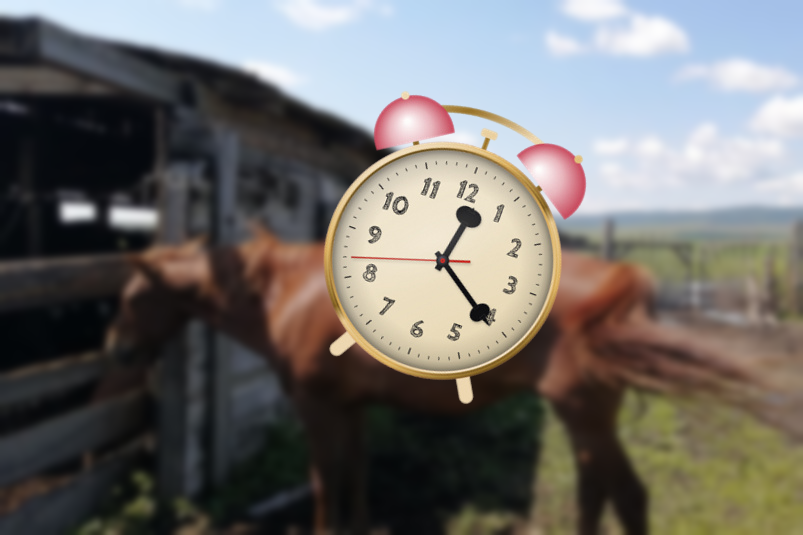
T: 12 h 20 min 42 s
